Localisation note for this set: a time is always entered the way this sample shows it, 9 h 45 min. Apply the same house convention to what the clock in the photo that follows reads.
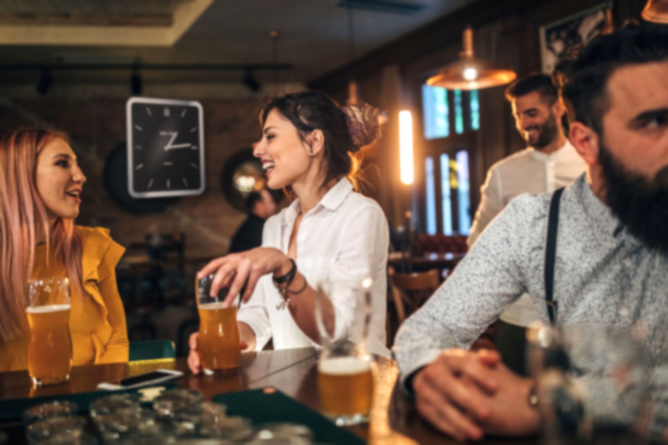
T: 1 h 14 min
